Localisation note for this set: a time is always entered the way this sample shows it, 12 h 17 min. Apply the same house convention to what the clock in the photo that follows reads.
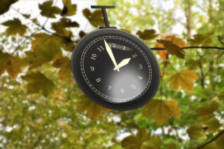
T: 1 h 58 min
